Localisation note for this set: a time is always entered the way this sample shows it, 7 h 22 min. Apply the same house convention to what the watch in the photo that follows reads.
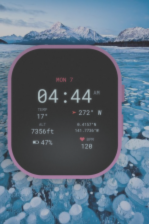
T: 4 h 44 min
